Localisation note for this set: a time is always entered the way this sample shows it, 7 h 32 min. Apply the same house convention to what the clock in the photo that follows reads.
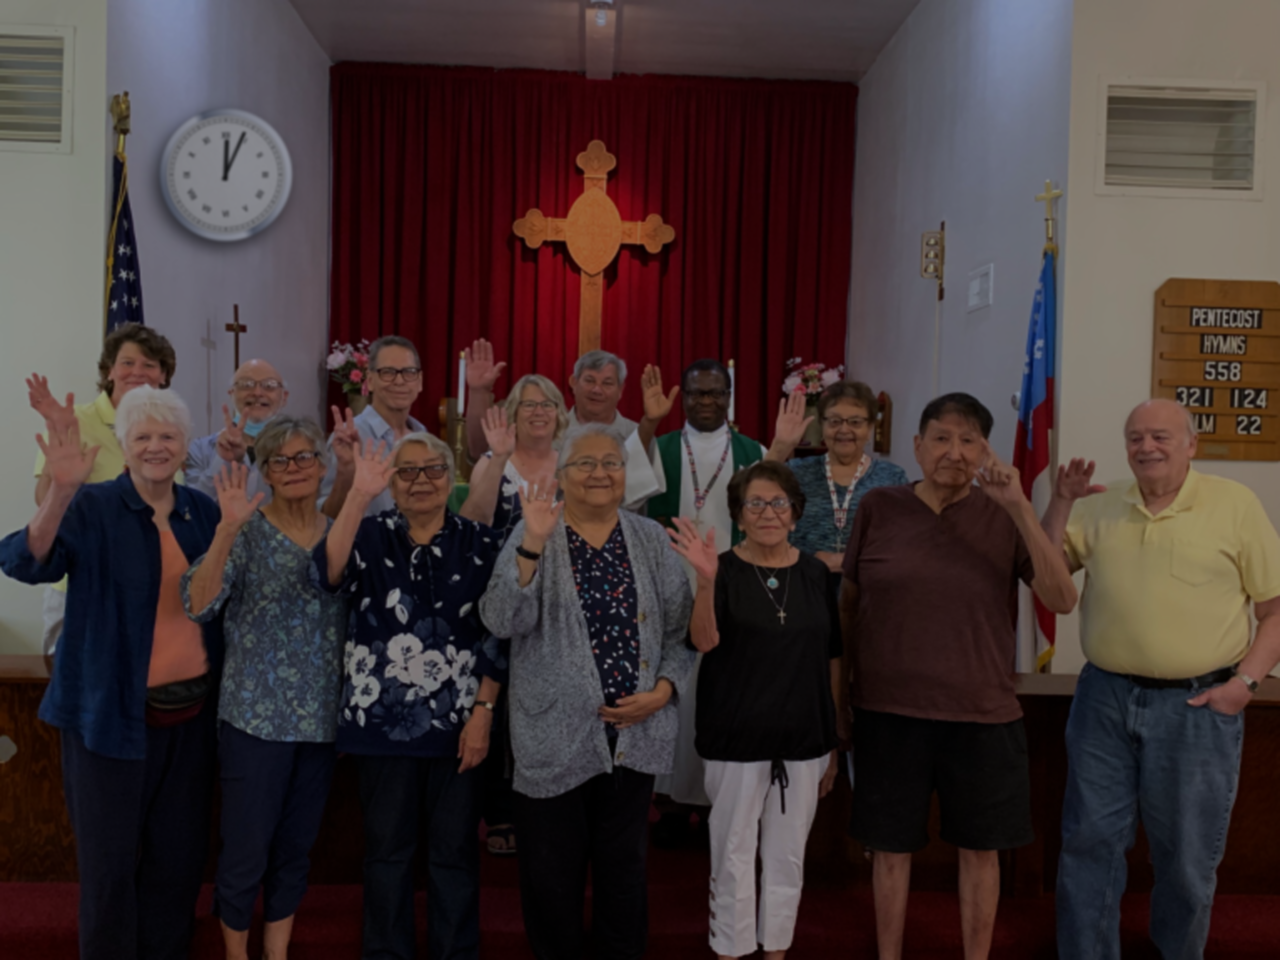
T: 12 h 04 min
